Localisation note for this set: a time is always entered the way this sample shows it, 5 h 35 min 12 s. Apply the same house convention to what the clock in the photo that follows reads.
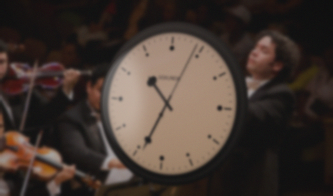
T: 10 h 34 min 04 s
